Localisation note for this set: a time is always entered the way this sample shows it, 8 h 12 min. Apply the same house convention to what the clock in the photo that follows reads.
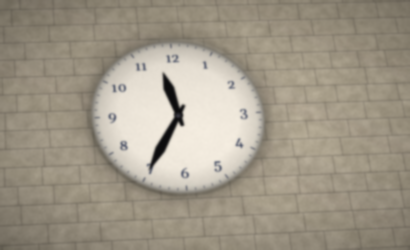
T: 11 h 35 min
